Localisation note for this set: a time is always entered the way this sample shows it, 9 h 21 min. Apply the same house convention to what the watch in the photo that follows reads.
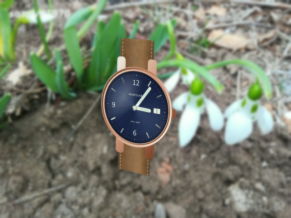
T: 3 h 06 min
